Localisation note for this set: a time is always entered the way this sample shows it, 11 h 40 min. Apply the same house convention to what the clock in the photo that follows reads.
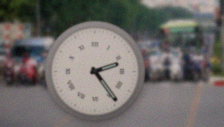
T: 2 h 24 min
